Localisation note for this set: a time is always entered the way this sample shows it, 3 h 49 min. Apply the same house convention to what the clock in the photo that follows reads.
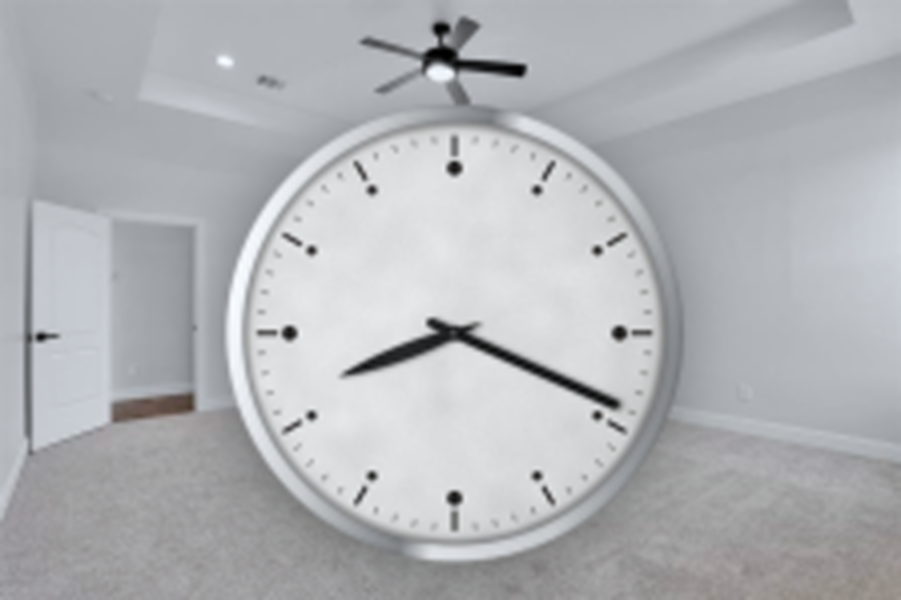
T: 8 h 19 min
